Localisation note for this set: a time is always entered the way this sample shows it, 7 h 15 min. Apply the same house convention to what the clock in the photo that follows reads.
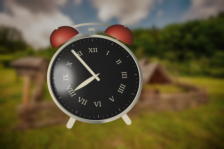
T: 7 h 54 min
